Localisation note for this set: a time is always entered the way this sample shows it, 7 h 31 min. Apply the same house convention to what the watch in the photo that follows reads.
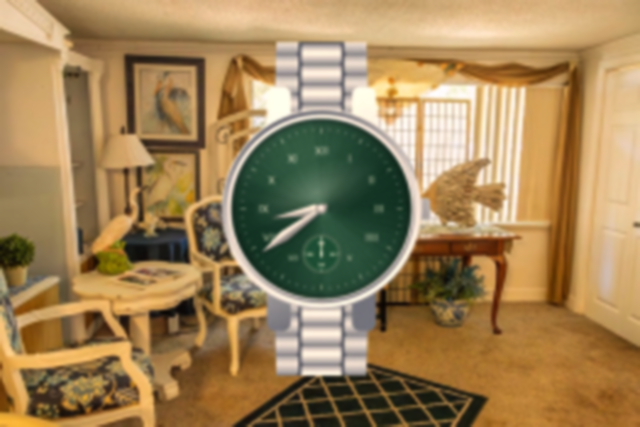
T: 8 h 39 min
